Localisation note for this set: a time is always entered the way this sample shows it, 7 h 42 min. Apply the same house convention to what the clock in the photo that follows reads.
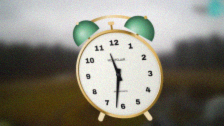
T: 11 h 32 min
